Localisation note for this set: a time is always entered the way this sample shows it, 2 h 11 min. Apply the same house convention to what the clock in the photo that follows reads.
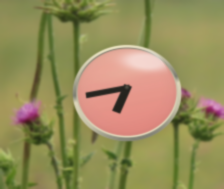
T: 6 h 43 min
